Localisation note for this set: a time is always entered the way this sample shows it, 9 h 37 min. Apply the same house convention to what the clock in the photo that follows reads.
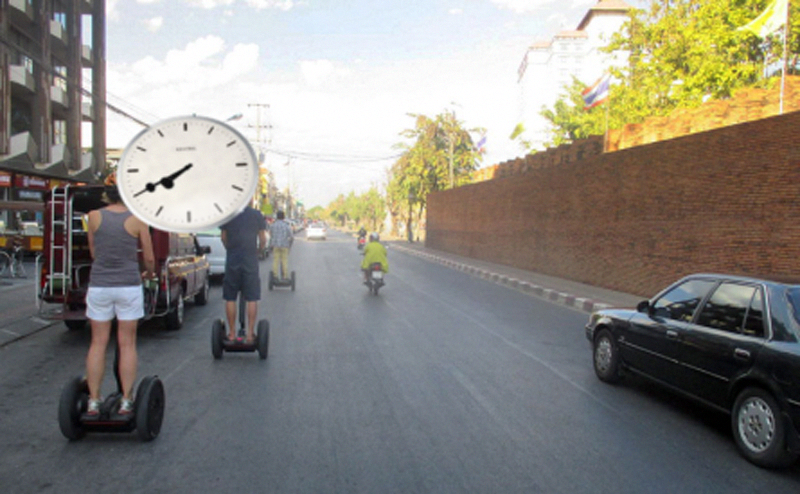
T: 7 h 40 min
